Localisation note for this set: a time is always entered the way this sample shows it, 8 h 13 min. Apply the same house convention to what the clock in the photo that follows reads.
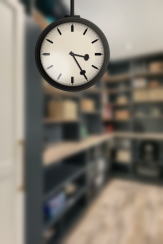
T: 3 h 25 min
